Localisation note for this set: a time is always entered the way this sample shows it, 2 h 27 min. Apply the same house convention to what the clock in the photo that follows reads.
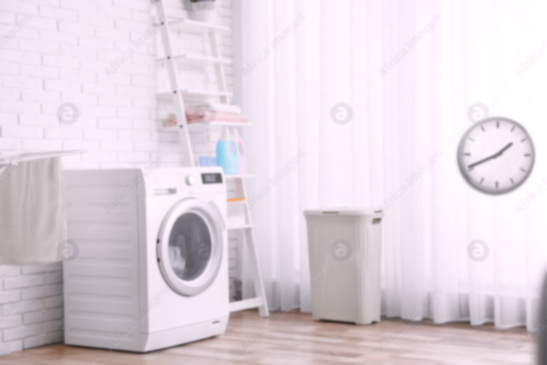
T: 1 h 41 min
